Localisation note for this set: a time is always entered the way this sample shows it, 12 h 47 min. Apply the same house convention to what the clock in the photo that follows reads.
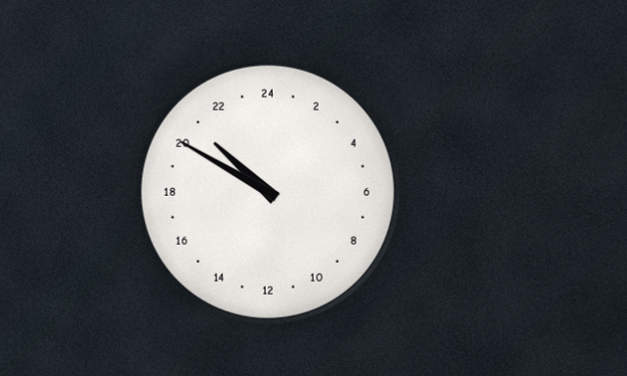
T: 20 h 50 min
